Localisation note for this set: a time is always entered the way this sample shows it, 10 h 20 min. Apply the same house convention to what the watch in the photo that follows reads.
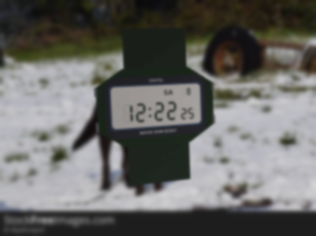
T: 12 h 22 min
